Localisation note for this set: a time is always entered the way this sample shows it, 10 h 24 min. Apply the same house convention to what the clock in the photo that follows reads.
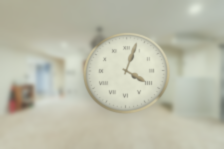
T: 4 h 03 min
